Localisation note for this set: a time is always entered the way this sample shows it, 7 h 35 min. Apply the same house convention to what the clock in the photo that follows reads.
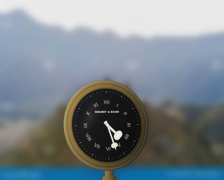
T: 4 h 27 min
